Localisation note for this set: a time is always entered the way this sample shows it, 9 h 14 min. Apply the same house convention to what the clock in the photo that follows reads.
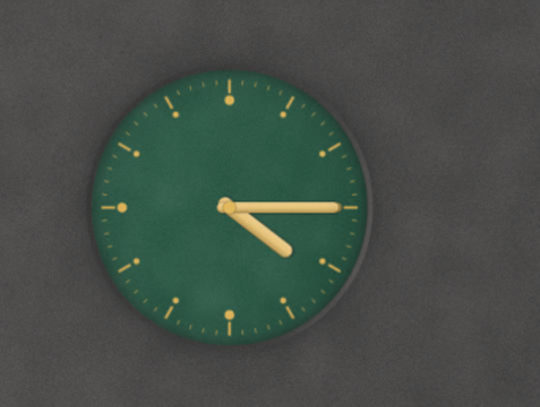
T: 4 h 15 min
